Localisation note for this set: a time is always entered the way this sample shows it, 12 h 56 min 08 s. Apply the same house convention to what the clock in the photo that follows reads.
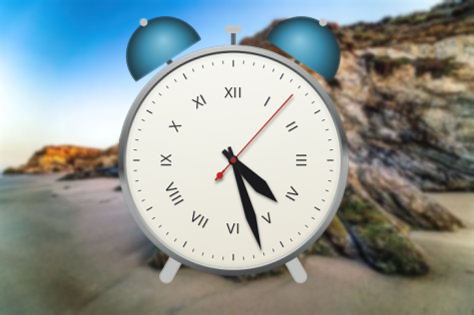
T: 4 h 27 min 07 s
